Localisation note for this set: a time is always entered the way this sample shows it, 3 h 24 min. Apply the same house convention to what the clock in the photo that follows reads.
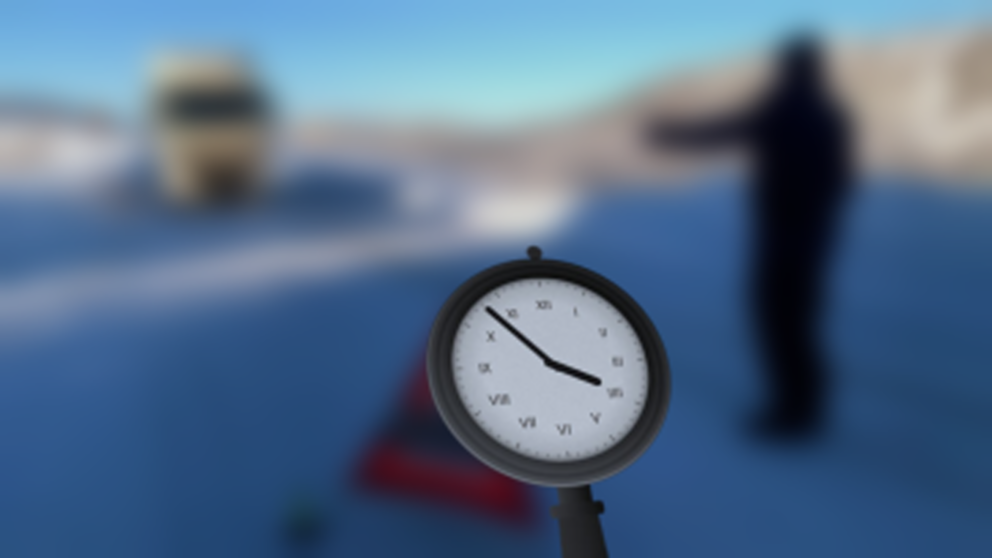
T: 3 h 53 min
